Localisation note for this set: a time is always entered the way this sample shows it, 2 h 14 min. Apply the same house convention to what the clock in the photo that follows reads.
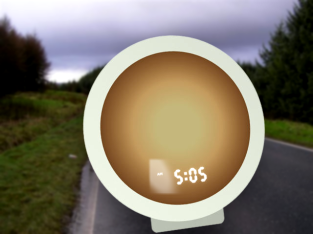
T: 5 h 05 min
